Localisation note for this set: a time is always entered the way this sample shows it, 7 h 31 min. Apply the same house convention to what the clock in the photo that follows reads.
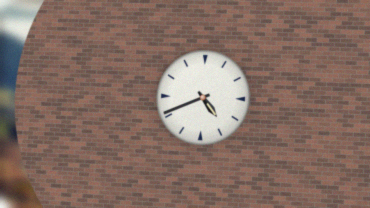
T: 4 h 41 min
